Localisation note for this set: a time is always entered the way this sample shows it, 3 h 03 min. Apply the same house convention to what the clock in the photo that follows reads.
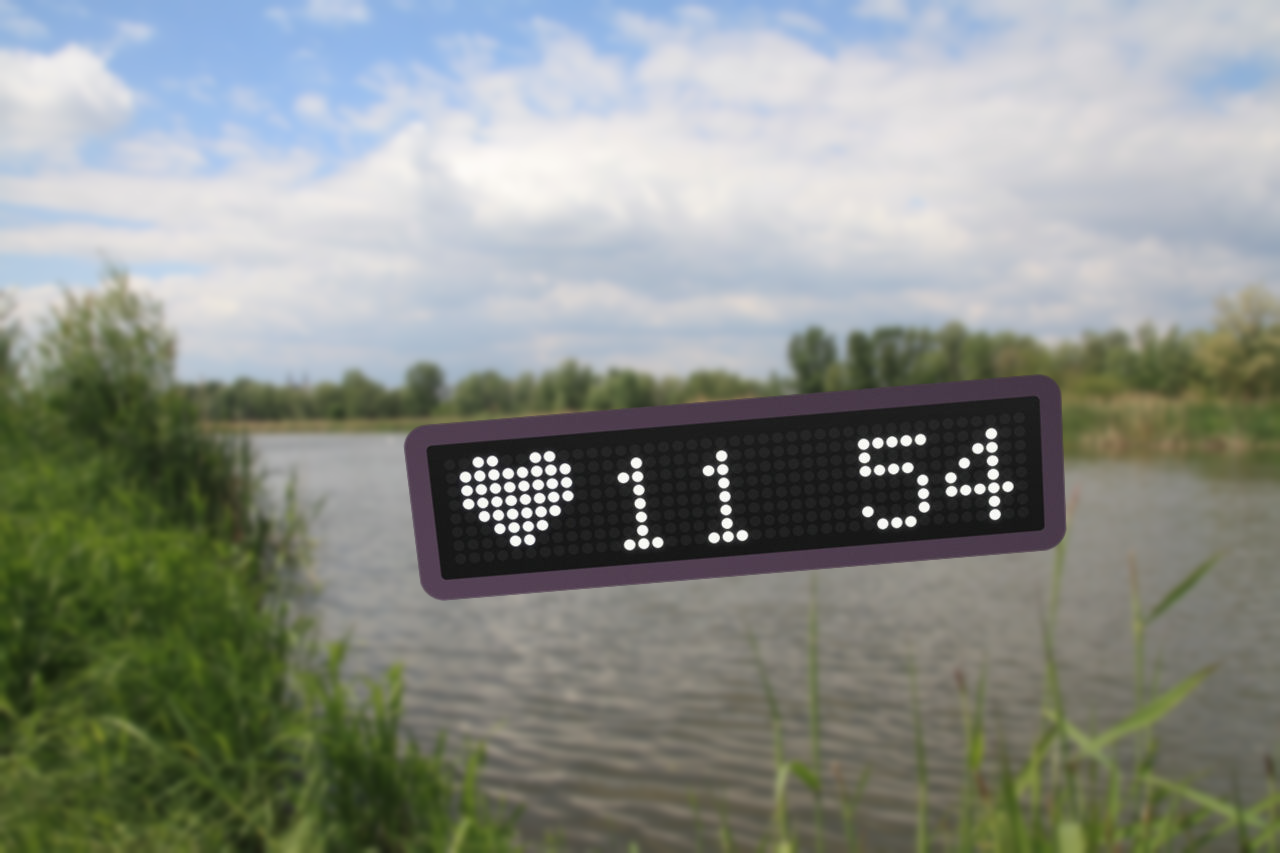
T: 11 h 54 min
